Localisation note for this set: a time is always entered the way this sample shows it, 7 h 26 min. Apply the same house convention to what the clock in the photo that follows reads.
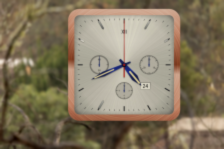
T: 4 h 41 min
